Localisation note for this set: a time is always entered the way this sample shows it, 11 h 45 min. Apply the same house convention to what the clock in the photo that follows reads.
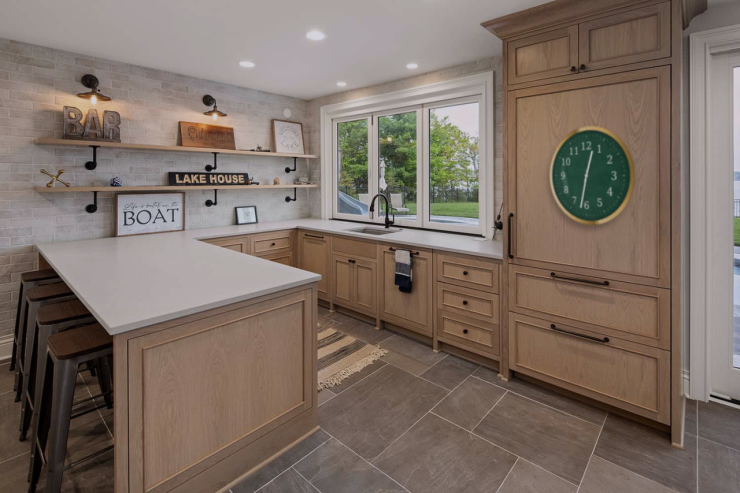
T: 12 h 32 min
